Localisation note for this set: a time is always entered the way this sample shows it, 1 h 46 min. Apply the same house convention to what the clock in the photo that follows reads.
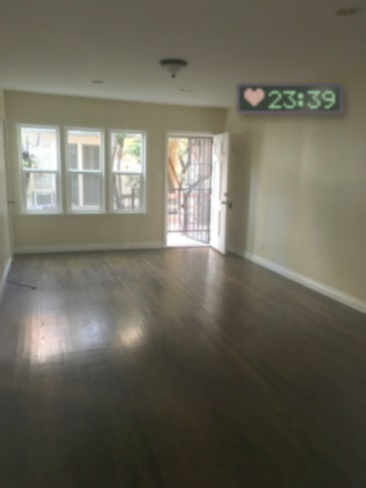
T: 23 h 39 min
